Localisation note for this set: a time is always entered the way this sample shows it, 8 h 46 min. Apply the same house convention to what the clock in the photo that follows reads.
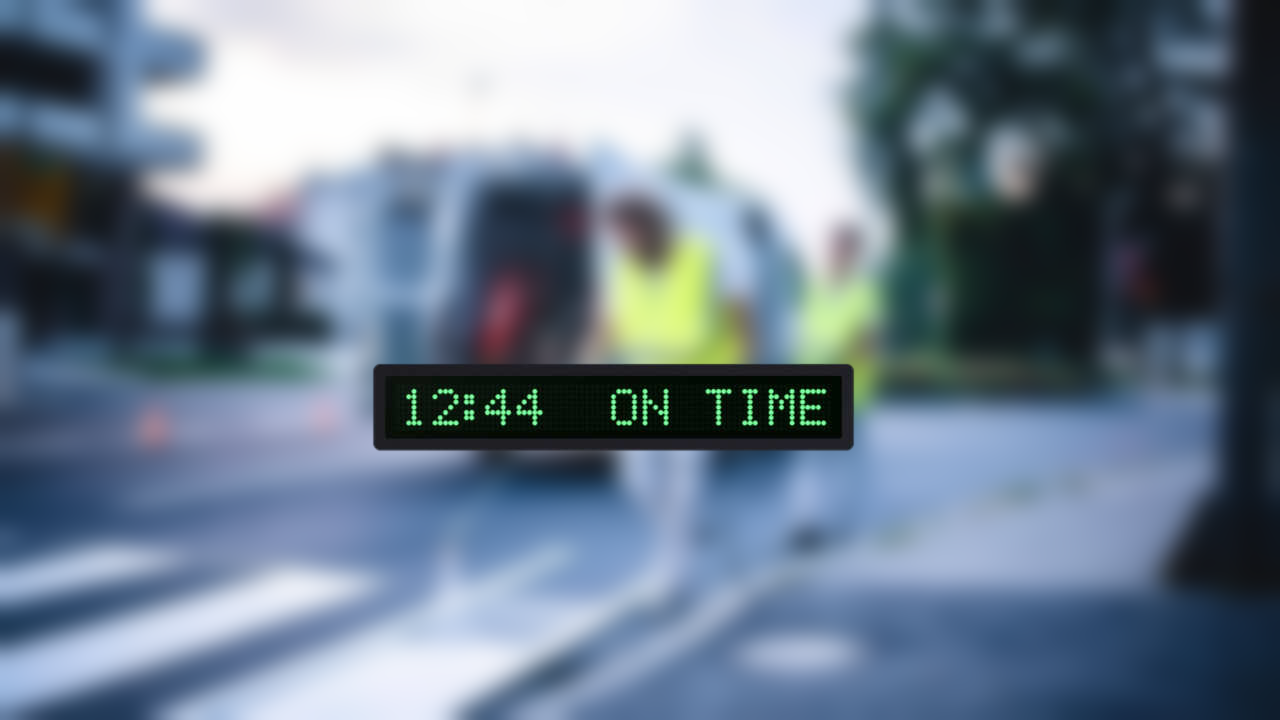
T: 12 h 44 min
